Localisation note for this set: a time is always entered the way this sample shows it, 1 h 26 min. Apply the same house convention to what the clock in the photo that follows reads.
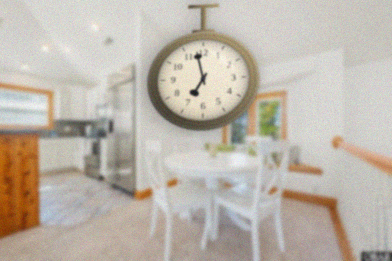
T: 6 h 58 min
